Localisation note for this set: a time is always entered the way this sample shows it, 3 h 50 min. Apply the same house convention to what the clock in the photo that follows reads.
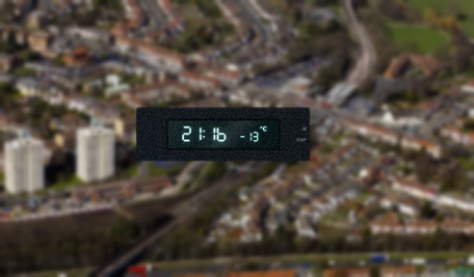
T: 21 h 16 min
